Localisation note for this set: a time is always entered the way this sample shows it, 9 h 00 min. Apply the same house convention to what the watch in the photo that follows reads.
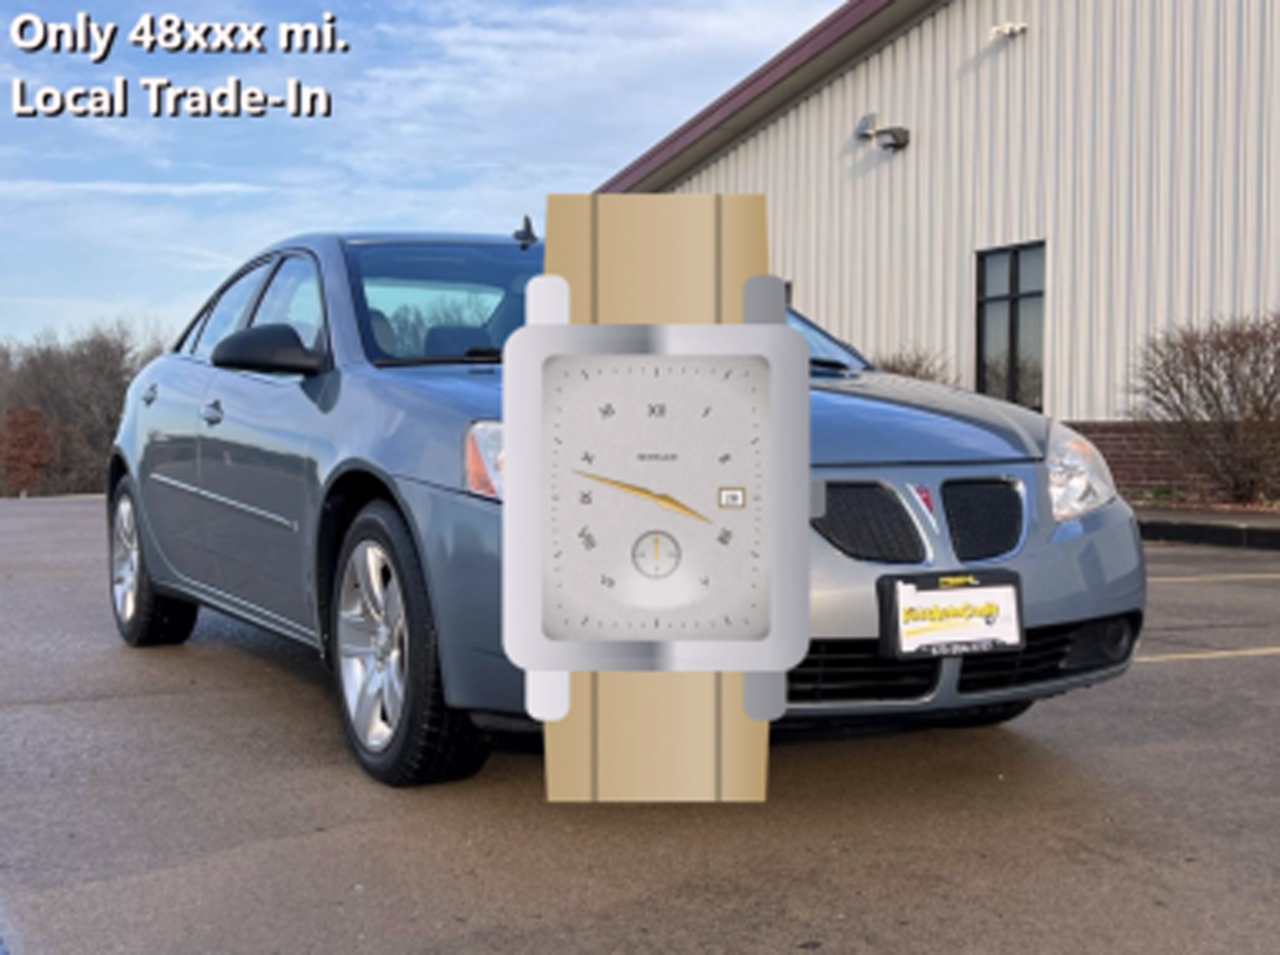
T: 3 h 48 min
